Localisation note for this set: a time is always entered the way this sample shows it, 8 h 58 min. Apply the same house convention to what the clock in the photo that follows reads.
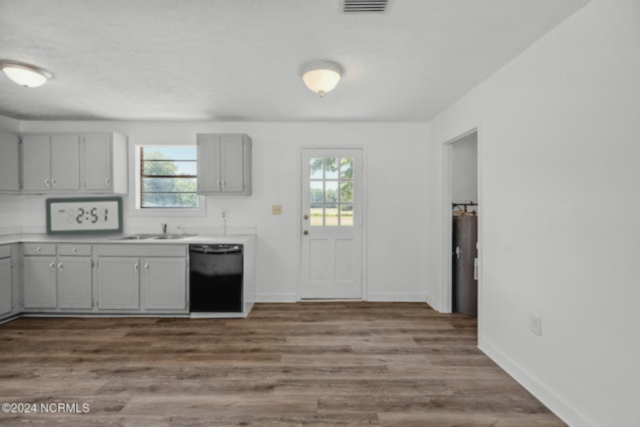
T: 2 h 51 min
